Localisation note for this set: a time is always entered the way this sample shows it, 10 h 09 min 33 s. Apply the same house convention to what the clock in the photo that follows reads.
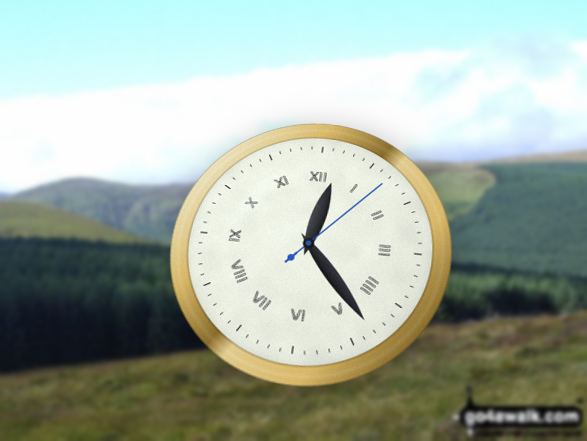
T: 12 h 23 min 07 s
